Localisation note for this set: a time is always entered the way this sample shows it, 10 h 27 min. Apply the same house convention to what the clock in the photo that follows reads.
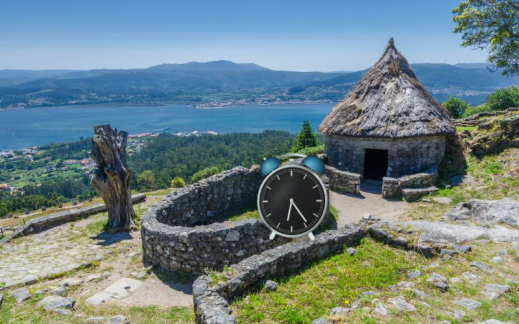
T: 6 h 24 min
